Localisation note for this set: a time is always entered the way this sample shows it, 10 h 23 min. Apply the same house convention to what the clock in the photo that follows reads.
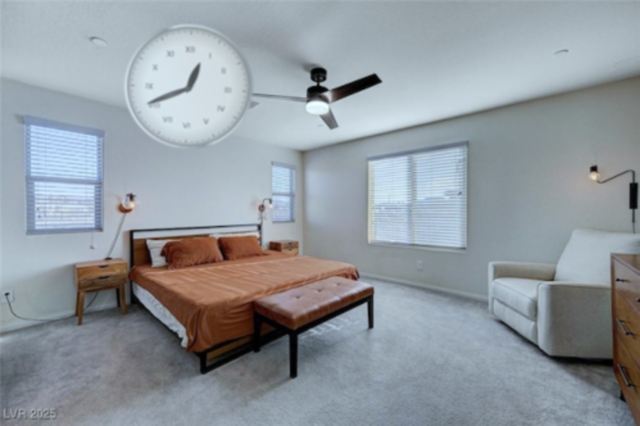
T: 12 h 41 min
